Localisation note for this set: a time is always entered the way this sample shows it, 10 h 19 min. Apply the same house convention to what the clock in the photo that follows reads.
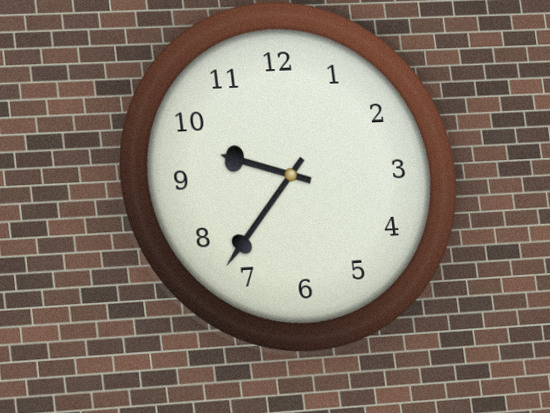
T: 9 h 37 min
